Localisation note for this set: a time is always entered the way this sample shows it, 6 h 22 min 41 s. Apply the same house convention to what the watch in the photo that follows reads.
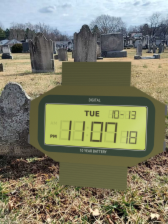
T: 11 h 07 min 18 s
